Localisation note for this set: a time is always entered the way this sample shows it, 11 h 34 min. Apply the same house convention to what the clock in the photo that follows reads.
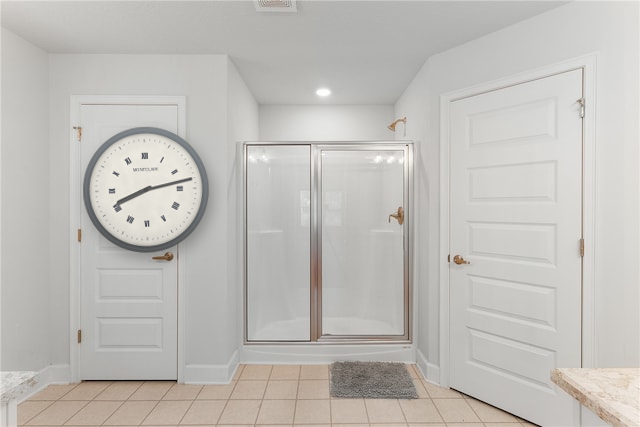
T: 8 h 13 min
